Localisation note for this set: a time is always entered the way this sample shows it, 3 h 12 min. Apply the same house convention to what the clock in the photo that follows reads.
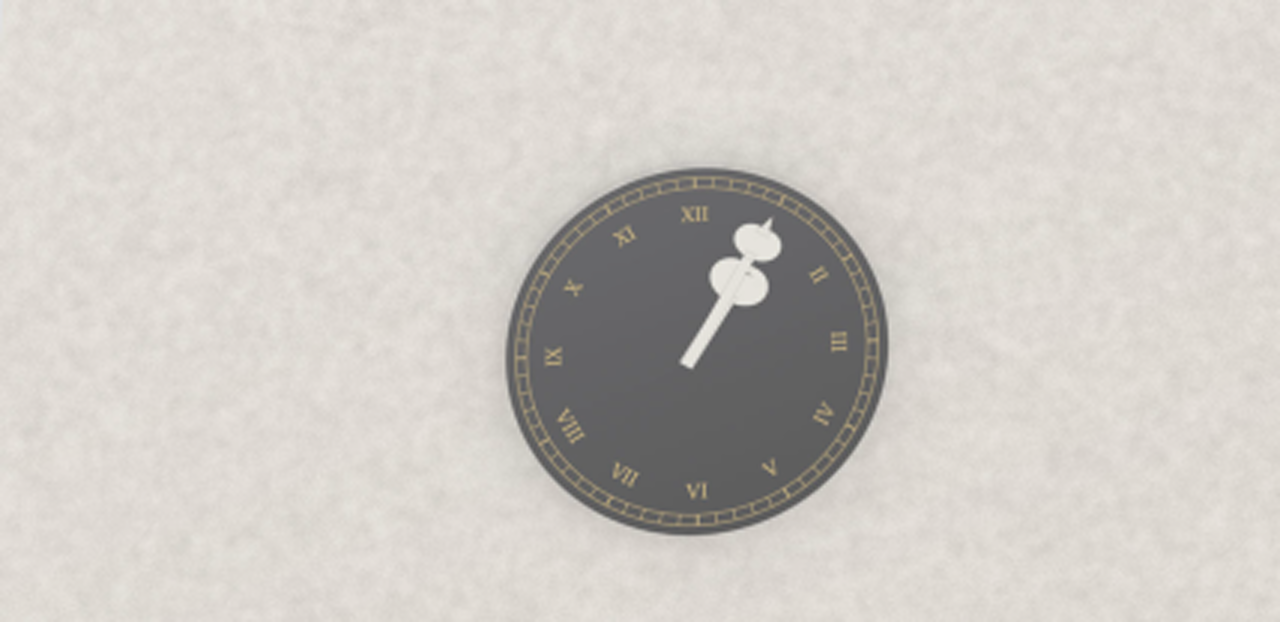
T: 1 h 05 min
